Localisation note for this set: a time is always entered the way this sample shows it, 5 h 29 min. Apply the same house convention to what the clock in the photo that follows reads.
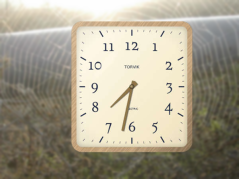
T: 7 h 32 min
